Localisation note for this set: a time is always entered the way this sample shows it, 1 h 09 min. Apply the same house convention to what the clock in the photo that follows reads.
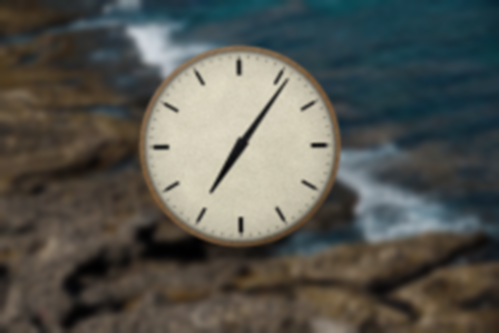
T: 7 h 06 min
